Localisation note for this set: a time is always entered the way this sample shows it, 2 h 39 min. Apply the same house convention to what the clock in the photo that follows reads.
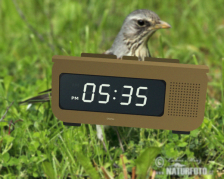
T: 5 h 35 min
